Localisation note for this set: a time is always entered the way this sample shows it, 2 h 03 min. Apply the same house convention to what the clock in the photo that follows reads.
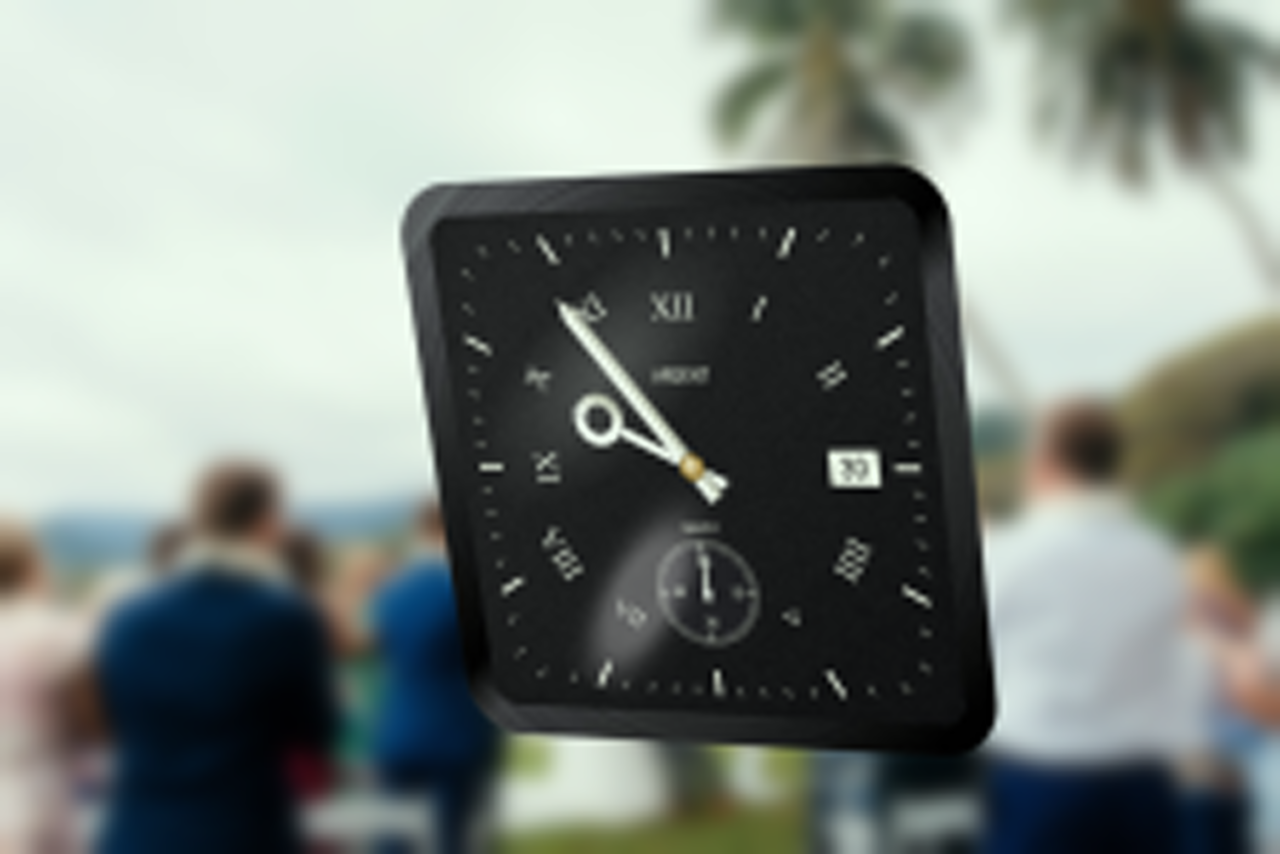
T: 9 h 54 min
